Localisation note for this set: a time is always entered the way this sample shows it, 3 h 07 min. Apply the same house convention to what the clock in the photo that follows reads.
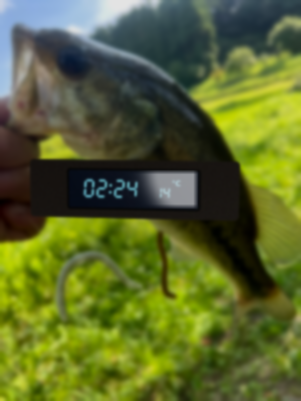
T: 2 h 24 min
